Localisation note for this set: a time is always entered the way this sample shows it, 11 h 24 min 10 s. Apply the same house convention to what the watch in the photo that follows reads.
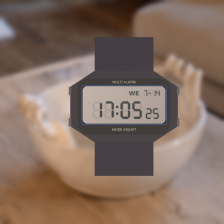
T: 17 h 05 min 25 s
